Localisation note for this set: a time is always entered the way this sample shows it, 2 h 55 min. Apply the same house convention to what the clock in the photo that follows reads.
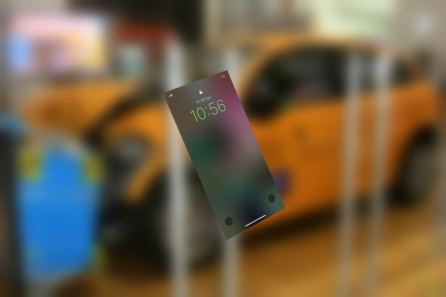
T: 10 h 56 min
